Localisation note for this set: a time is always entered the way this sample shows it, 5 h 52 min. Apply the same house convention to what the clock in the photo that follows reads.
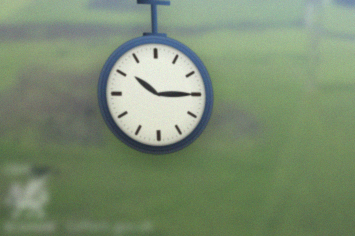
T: 10 h 15 min
